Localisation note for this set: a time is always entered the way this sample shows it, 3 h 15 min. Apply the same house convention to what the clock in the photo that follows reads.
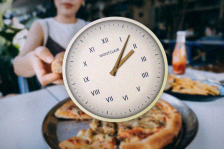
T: 2 h 07 min
